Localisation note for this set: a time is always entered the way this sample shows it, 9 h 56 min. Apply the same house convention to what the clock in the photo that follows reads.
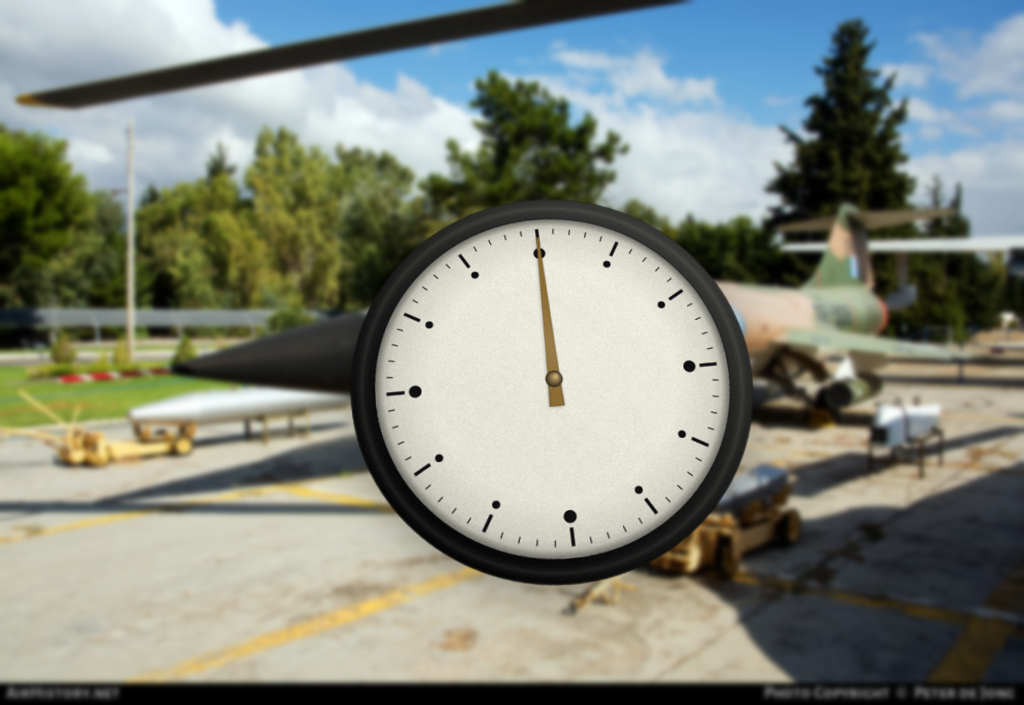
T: 12 h 00 min
